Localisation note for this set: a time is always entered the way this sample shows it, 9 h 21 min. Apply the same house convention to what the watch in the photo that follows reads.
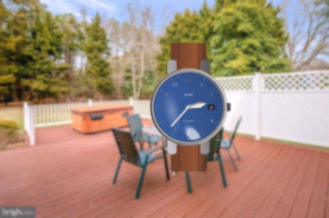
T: 2 h 37 min
